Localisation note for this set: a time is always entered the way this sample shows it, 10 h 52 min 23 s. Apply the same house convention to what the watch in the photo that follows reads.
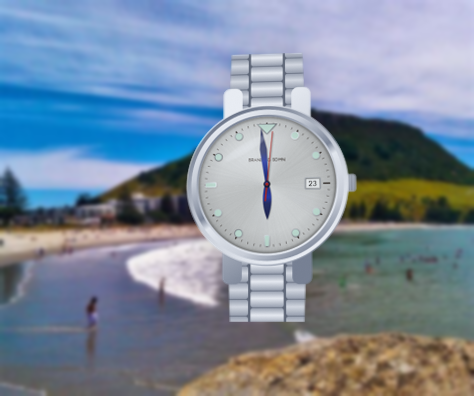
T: 5 h 59 min 01 s
